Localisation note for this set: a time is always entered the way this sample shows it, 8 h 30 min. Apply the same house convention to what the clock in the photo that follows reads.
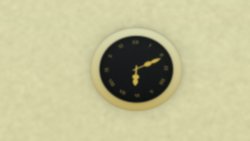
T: 6 h 11 min
